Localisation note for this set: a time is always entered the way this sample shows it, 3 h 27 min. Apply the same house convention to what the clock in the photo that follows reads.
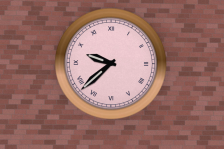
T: 9 h 38 min
